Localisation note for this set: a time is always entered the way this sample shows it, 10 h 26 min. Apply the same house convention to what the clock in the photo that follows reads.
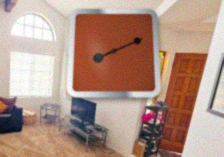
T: 8 h 11 min
